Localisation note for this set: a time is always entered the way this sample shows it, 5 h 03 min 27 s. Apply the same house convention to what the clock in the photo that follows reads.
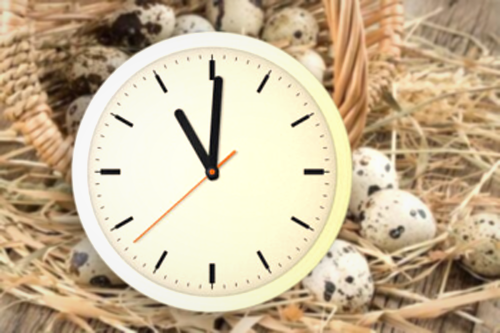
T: 11 h 00 min 38 s
